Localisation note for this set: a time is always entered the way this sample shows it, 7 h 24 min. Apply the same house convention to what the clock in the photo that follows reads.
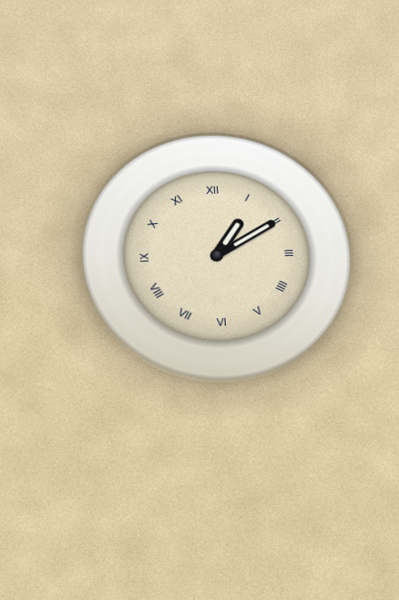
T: 1 h 10 min
